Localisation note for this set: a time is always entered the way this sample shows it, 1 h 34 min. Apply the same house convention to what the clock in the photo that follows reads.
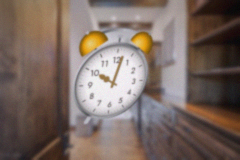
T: 10 h 02 min
